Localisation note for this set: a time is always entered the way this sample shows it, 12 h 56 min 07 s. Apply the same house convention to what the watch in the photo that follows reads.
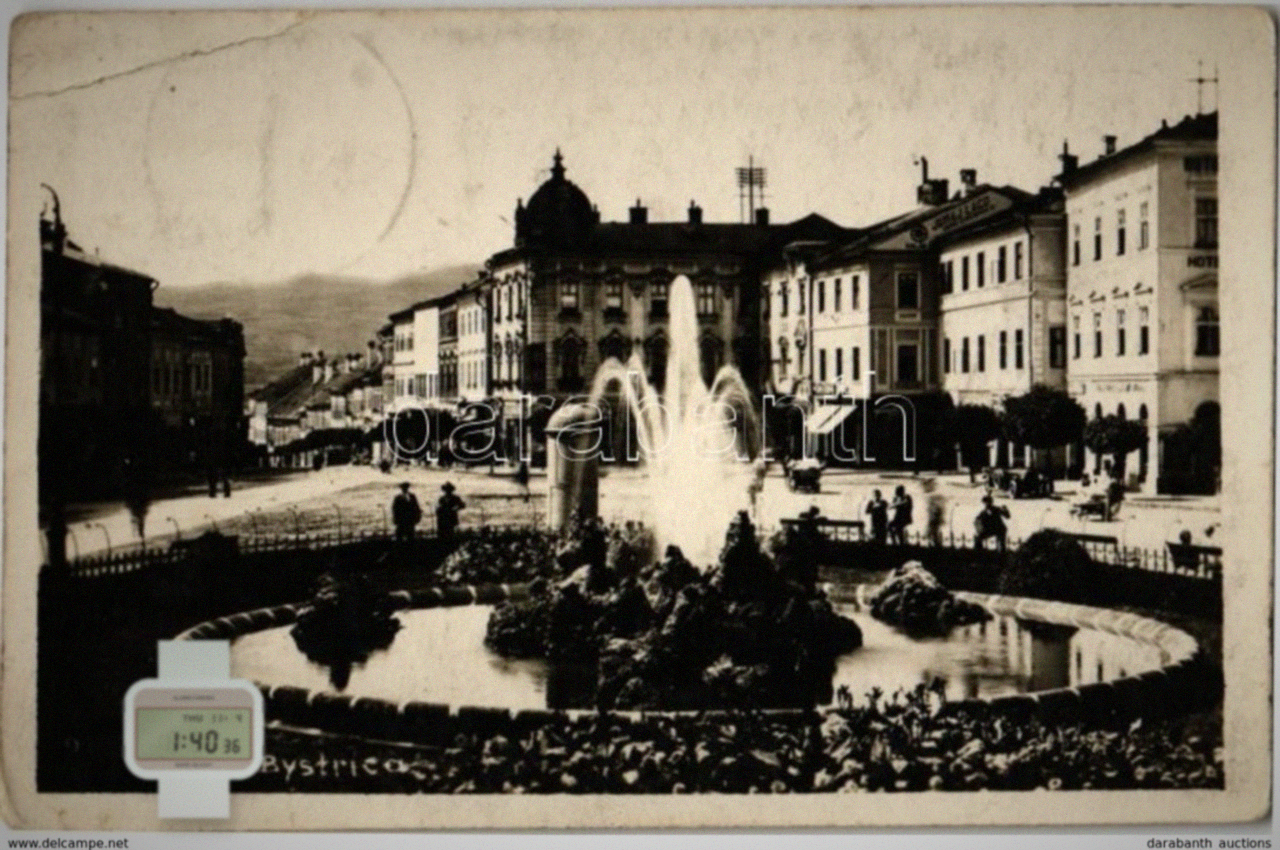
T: 1 h 40 min 36 s
